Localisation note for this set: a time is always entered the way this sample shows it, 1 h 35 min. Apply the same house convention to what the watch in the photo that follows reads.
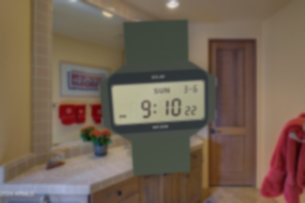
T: 9 h 10 min
